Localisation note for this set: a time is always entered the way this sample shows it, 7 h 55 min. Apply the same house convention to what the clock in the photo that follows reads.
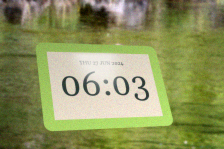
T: 6 h 03 min
